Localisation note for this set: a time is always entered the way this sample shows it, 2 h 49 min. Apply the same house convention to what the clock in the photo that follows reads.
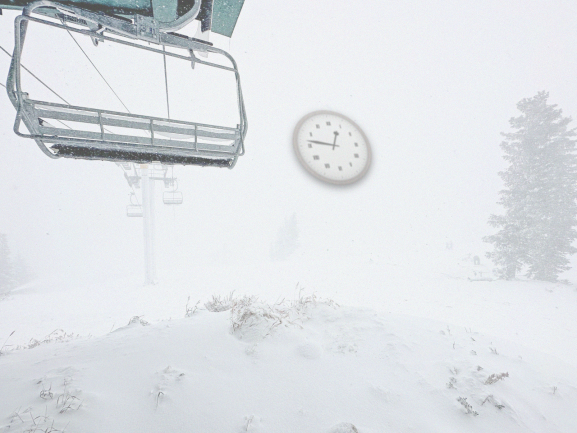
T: 12 h 47 min
